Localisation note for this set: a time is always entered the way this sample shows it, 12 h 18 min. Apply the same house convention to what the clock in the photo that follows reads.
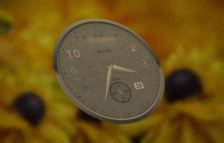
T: 3 h 35 min
